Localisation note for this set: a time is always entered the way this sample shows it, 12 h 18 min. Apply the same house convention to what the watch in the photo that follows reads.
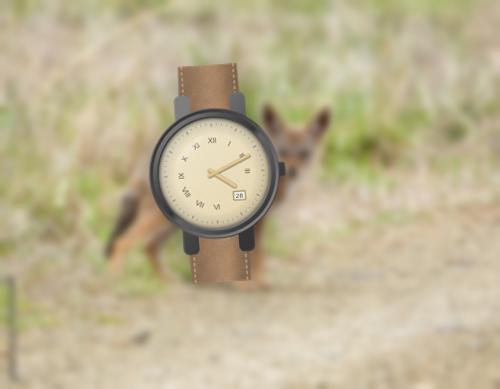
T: 4 h 11 min
